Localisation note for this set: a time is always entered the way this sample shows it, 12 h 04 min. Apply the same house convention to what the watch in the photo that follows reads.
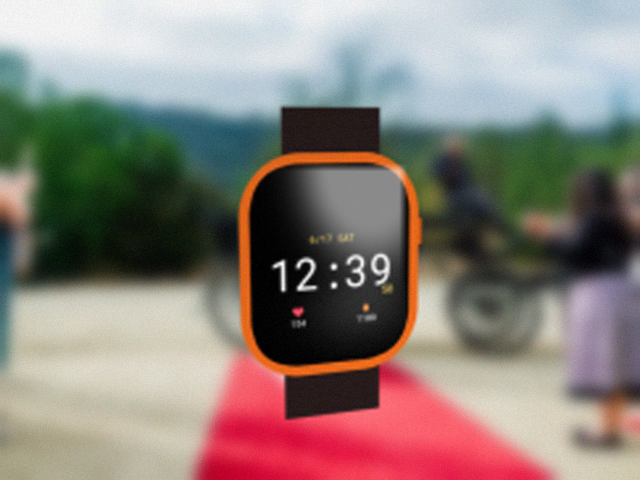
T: 12 h 39 min
